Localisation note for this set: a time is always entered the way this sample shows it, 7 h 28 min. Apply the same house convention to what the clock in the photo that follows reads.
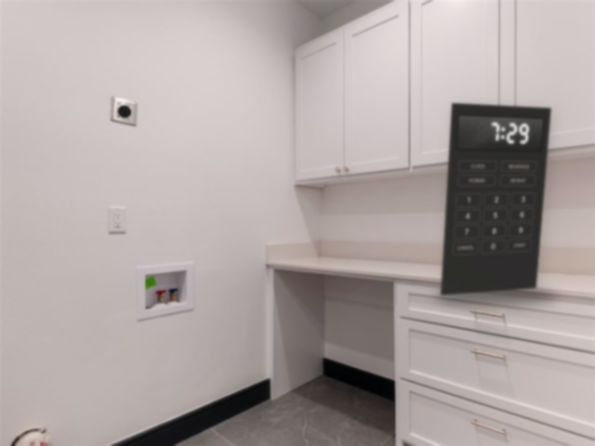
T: 7 h 29 min
